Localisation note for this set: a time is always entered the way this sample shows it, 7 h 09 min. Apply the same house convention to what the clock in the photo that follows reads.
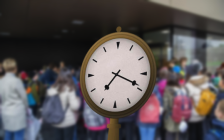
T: 7 h 19 min
